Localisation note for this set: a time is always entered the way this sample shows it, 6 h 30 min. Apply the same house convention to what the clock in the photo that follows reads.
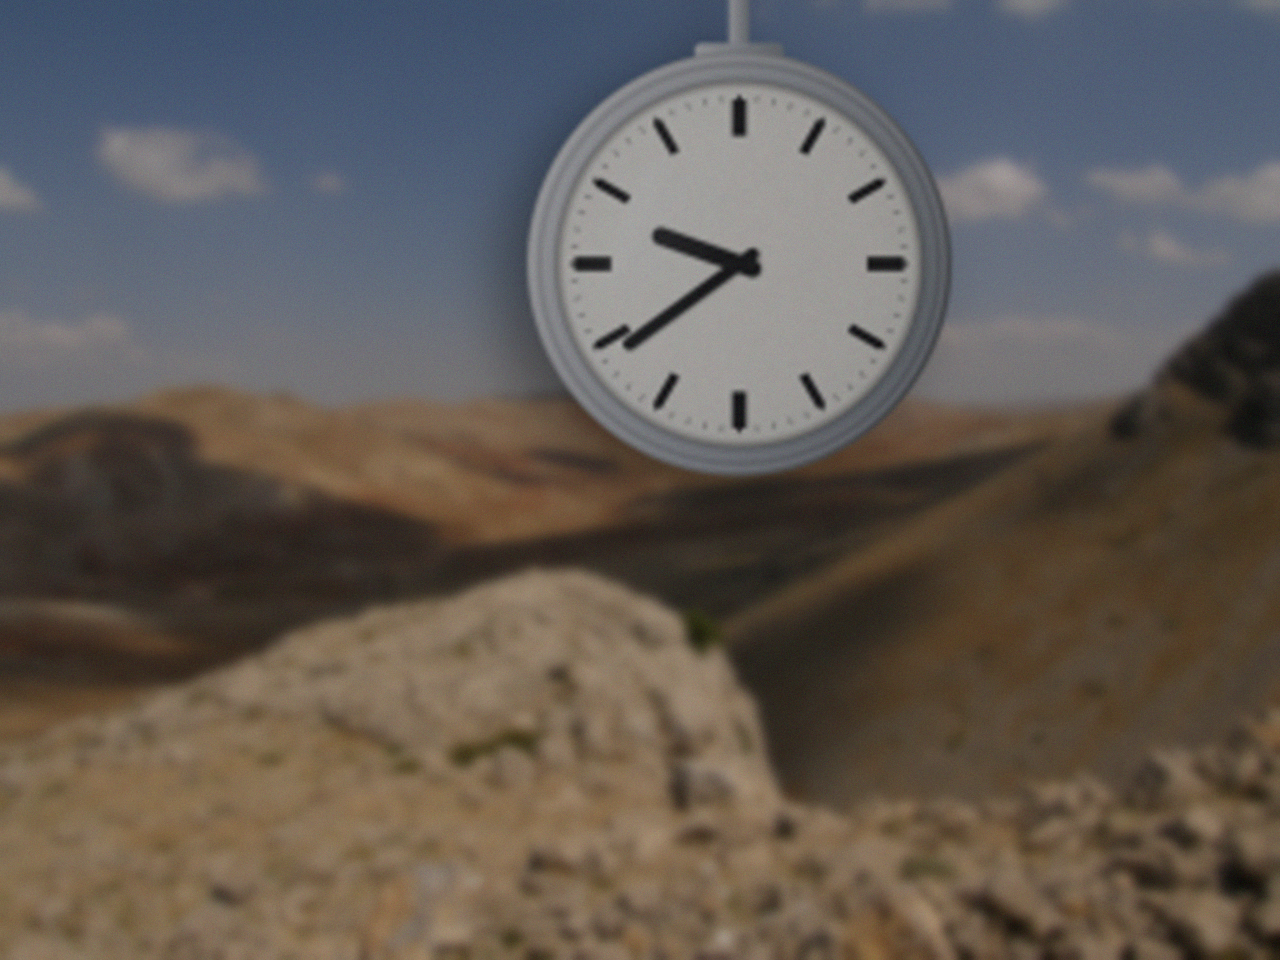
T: 9 h 39 min
